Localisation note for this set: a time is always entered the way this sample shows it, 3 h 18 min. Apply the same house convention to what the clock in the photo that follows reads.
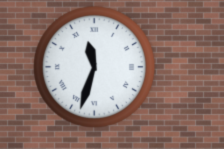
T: 11 h 33 min
